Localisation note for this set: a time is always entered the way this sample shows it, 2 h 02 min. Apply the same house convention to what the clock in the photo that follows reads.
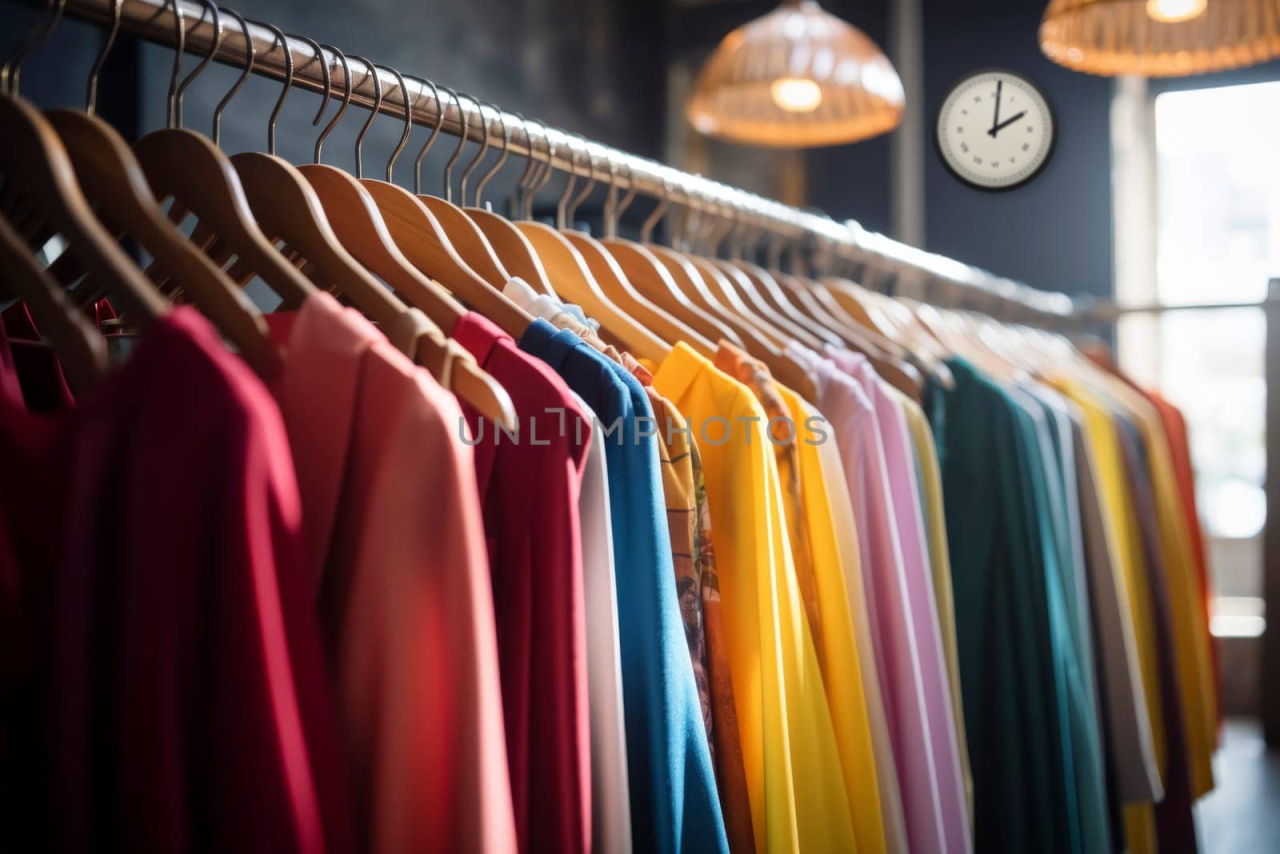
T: 2 h 01 min
